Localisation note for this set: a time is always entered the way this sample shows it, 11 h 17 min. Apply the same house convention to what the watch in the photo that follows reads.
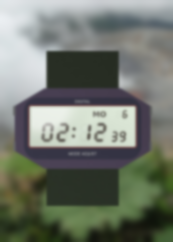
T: 2 h 12 min
